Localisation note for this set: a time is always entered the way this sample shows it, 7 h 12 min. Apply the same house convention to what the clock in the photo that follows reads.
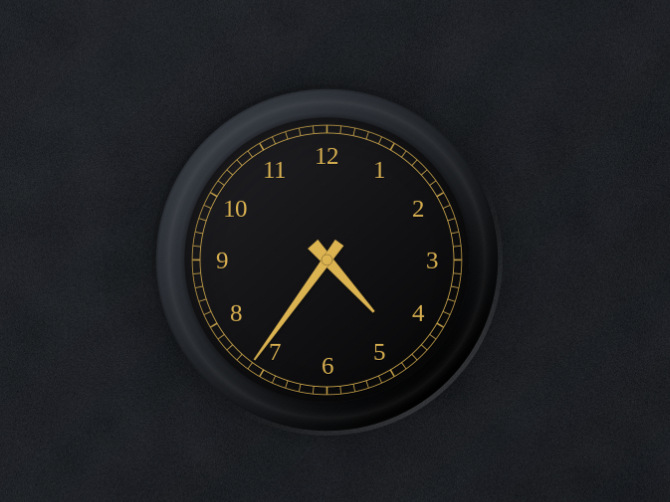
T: 4 h 36 min
